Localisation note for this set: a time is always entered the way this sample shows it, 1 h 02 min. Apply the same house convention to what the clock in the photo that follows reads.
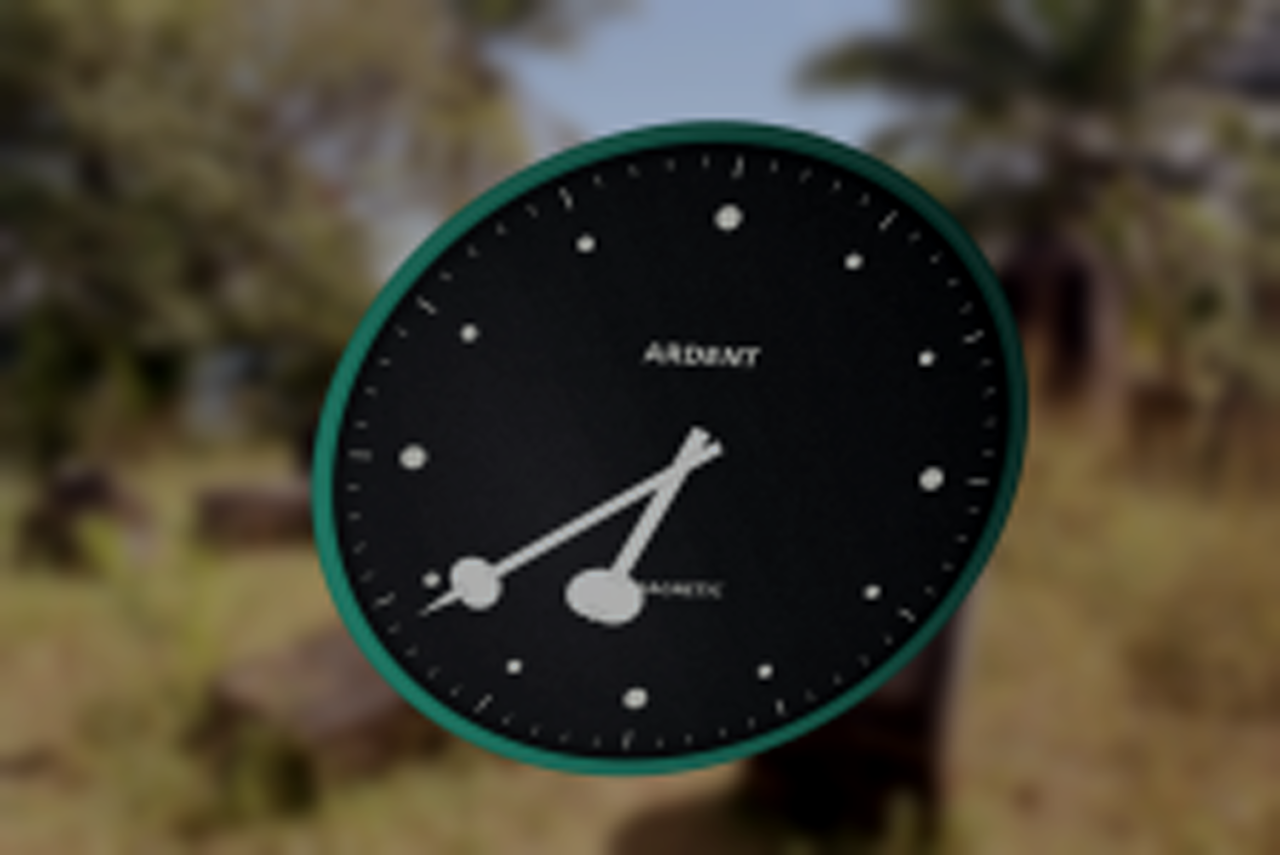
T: 6 h 39 min
